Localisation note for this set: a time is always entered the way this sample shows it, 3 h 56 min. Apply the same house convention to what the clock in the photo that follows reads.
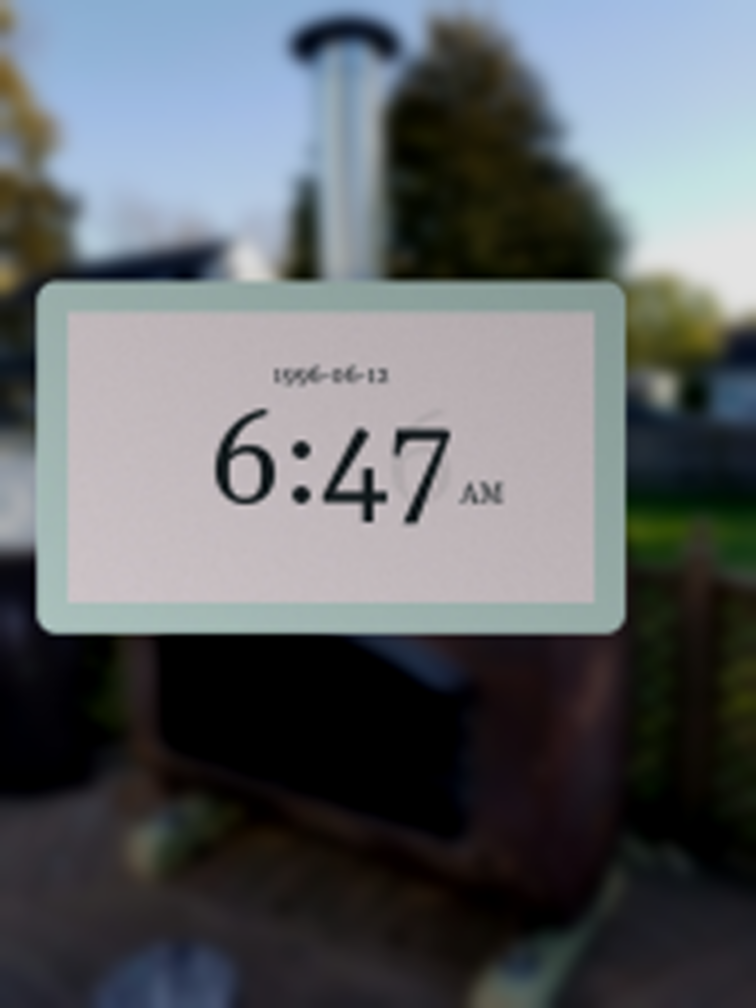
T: 6 h 47 min
